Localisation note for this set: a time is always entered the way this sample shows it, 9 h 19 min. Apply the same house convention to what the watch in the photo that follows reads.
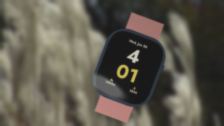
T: 4 h 01 min
